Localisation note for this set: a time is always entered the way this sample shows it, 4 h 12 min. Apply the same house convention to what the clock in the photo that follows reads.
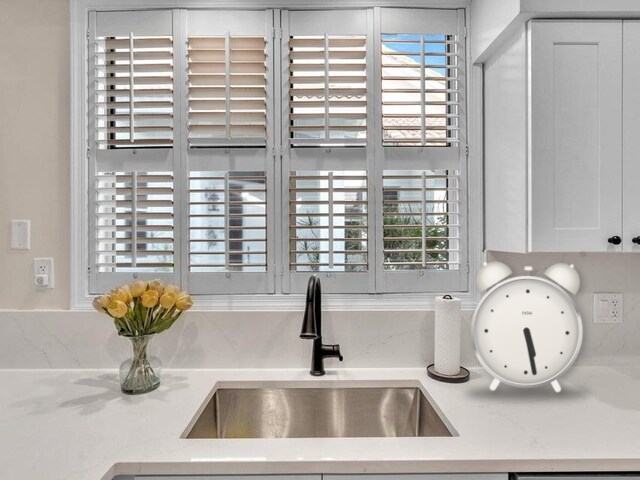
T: 5 h 28 min
